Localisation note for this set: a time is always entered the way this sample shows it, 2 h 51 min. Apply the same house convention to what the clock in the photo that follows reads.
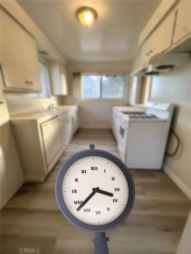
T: 3 h 38 min
